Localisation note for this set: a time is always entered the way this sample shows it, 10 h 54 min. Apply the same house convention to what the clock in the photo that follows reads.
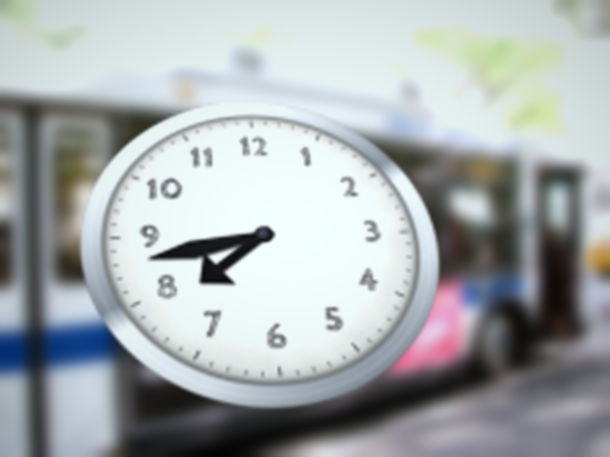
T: 7 h 43 min
